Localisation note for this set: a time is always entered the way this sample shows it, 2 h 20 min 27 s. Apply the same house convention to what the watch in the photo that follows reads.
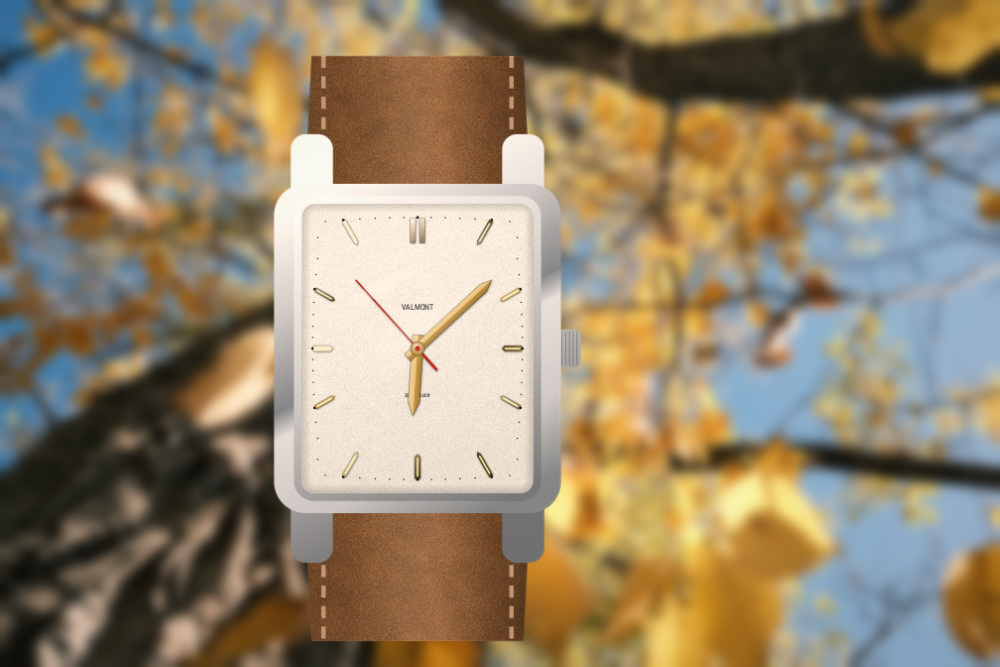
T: 6 h 07 min 53 s
